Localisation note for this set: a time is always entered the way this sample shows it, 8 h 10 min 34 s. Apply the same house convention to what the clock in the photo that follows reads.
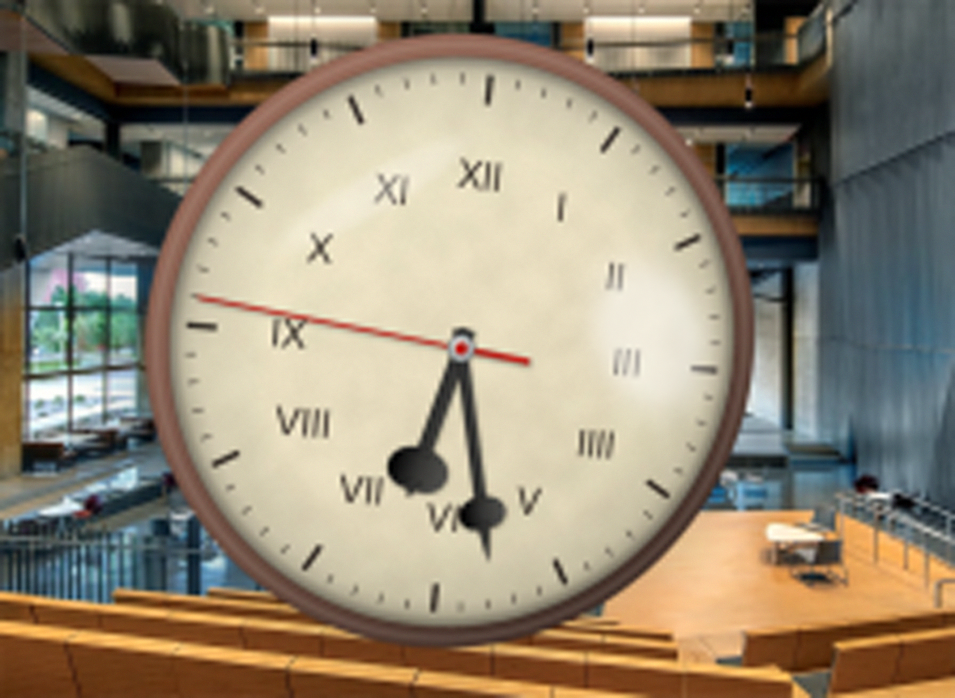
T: 6 h 27 min 46 s
